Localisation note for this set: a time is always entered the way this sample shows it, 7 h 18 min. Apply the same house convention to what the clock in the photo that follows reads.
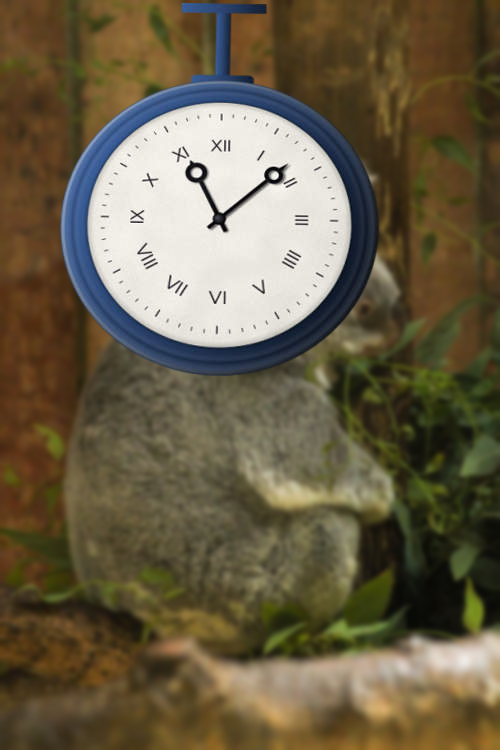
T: 11 h 08 min
